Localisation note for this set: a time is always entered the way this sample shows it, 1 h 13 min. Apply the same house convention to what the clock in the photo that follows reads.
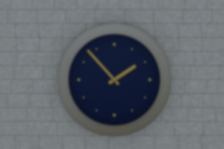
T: 1 h 53 min
